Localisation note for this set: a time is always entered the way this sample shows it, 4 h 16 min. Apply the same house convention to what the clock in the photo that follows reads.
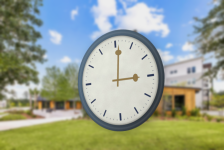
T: 3 h 01 min
